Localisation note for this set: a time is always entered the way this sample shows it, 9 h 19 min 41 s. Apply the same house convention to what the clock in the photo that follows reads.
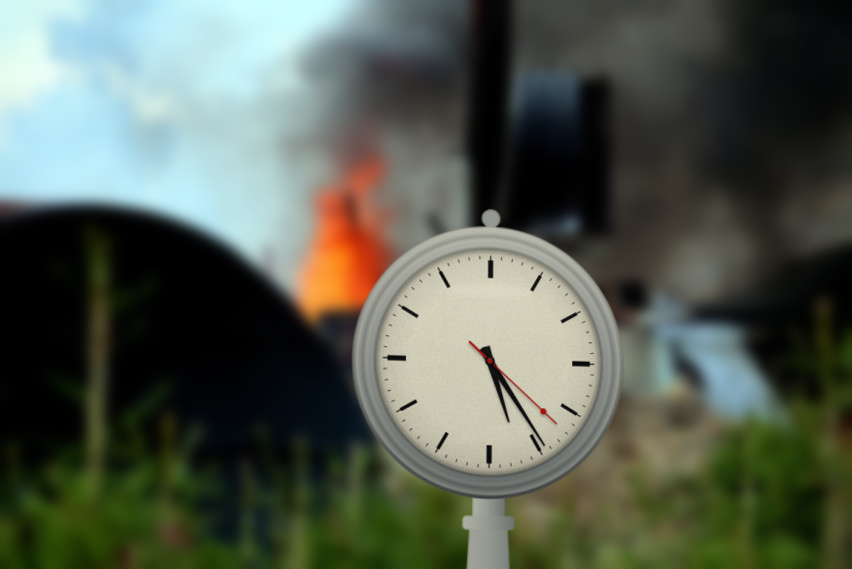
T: 5 h 24 min 22 s
